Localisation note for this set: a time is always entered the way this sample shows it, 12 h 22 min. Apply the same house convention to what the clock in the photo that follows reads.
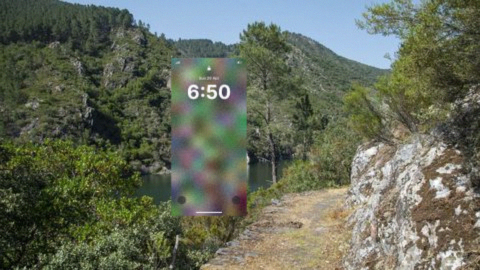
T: 6 h 50 min
